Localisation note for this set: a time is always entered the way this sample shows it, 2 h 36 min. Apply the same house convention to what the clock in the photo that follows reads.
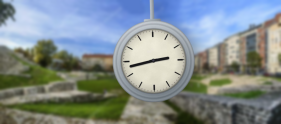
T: 2 h 43 min
